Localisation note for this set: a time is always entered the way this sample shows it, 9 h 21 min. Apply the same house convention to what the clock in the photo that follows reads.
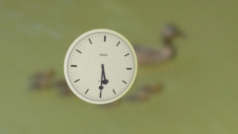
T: 5 h 30 min
